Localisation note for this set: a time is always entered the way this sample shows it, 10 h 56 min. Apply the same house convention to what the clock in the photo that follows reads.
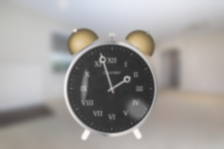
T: 1 h 57 min
